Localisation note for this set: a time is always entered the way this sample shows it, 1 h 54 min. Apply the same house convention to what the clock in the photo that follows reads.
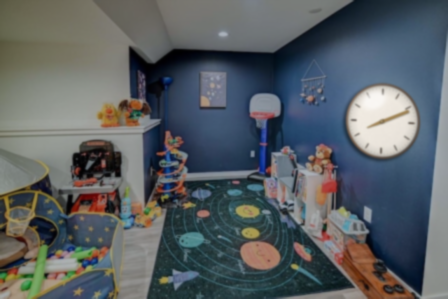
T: 8 h 11 min
